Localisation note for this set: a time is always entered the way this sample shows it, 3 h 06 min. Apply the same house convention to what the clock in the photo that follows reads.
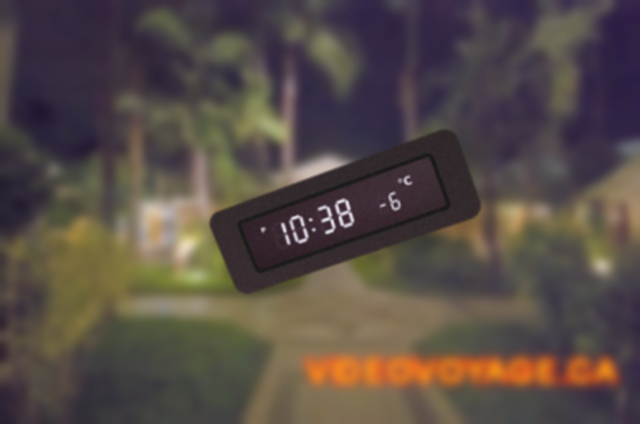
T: 10 h 38 min
